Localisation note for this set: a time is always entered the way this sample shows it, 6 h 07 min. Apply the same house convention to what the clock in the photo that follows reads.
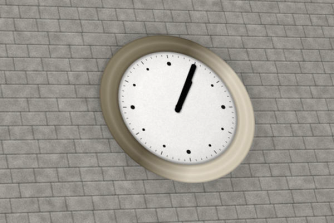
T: 1 h 05 min
